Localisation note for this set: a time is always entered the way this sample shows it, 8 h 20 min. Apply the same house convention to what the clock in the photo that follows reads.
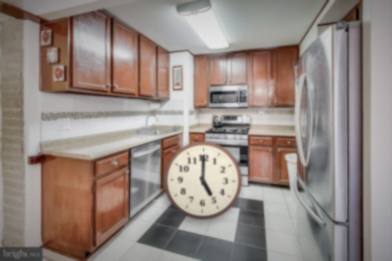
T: 5 h 00 min
